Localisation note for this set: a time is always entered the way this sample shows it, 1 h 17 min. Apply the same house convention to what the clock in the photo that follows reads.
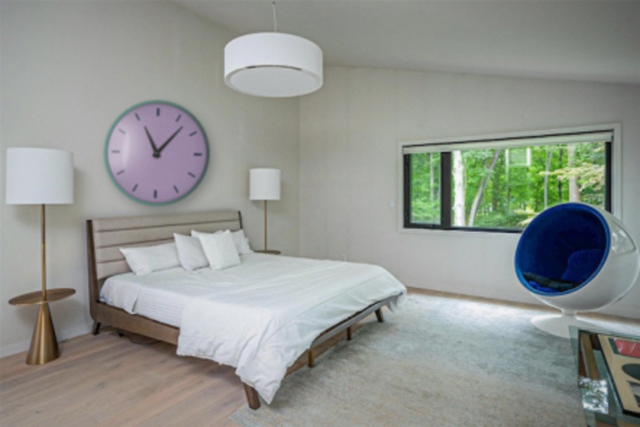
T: 11 h 07 min
